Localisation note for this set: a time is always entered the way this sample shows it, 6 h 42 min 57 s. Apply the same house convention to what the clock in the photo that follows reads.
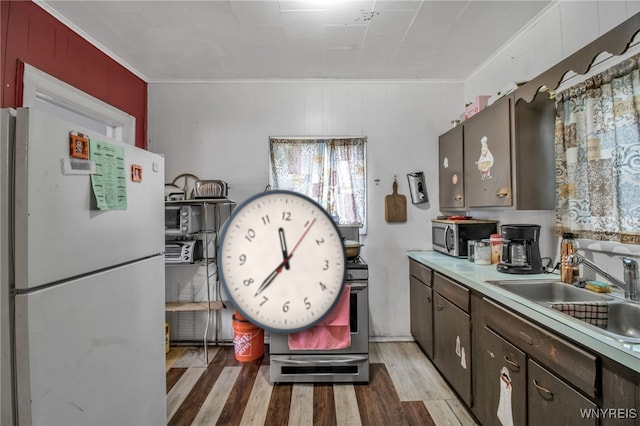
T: 11 h 37 min 06 s
